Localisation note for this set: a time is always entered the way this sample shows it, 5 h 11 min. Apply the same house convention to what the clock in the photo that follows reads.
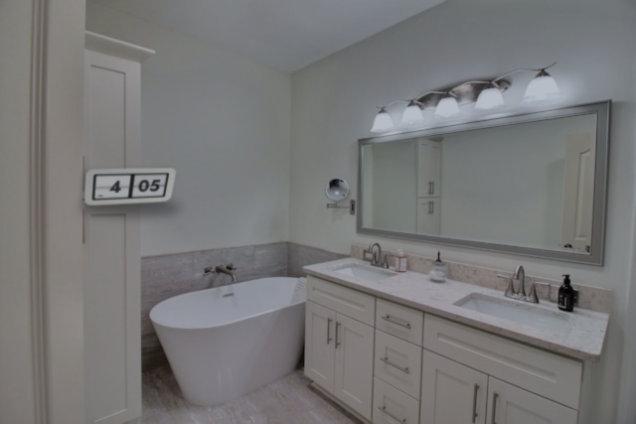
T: 4 h 05 min
